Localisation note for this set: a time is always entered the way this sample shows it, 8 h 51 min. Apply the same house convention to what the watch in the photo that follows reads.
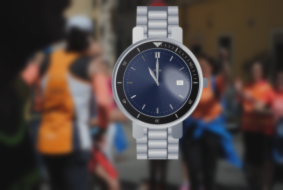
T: 11 h 00 min
